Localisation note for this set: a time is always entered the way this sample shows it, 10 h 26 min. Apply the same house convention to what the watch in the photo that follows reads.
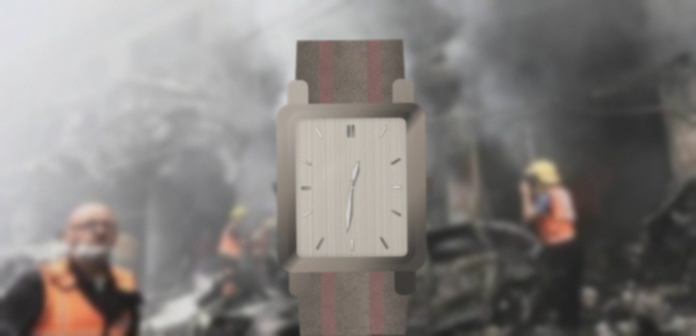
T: 12 h 31 min
